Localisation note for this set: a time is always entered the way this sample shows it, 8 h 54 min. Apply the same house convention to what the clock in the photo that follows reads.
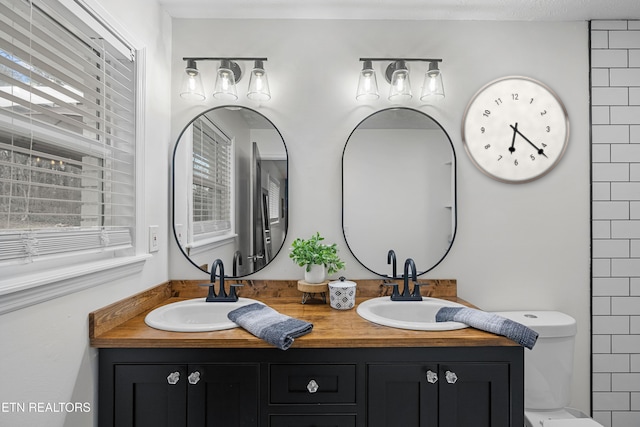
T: 6 h 22 min
